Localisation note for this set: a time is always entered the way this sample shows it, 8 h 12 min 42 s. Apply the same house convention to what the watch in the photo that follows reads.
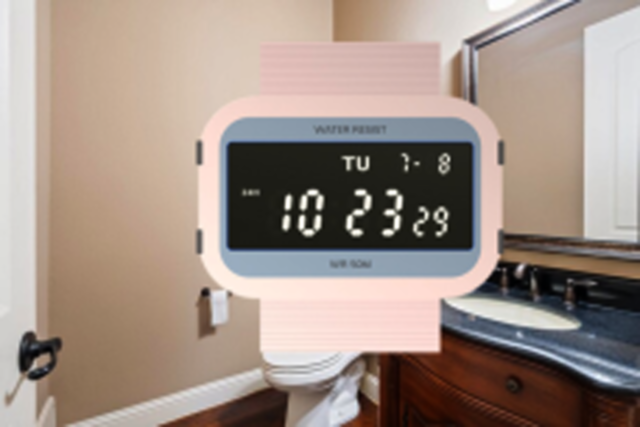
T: 10 h 23 min 29 s
